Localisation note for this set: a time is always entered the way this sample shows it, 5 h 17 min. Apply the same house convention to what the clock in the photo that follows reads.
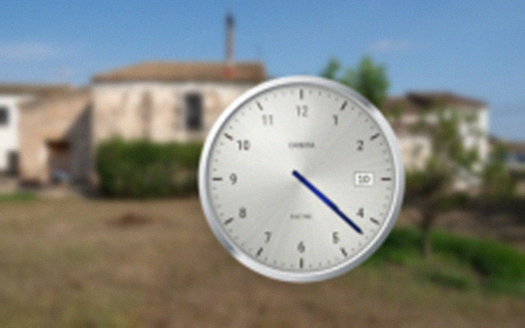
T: 4 h 22 min
